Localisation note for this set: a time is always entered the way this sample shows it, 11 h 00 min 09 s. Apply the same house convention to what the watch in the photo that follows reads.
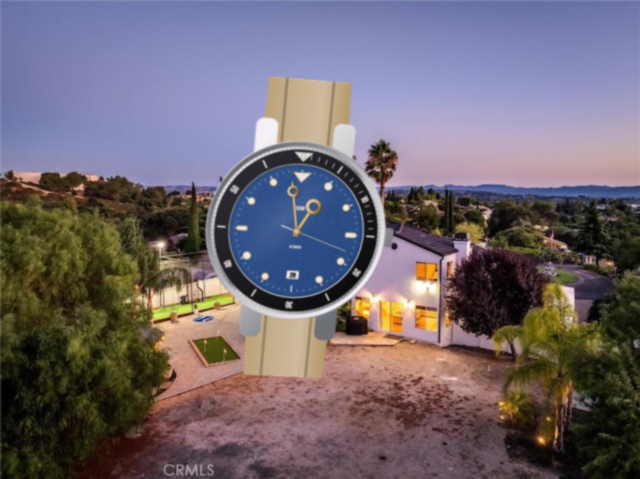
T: 12 h 58 min 18 s
